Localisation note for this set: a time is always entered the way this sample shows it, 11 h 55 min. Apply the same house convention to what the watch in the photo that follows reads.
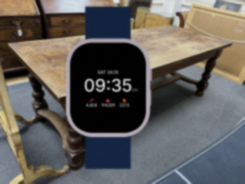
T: 9 h 35 min
